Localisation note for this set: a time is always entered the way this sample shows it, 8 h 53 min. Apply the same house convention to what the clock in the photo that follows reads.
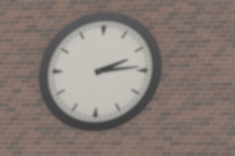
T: 2 h 14 min
